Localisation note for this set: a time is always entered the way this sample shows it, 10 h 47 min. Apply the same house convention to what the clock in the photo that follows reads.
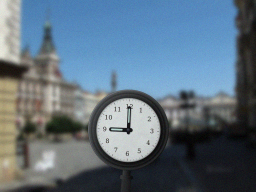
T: 9 h 00 min
